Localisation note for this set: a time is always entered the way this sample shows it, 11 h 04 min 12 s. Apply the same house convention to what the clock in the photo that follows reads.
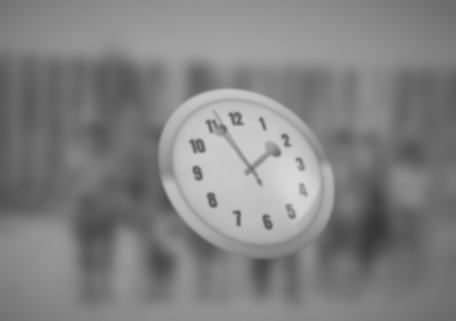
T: 1 h 55 min 57 s
